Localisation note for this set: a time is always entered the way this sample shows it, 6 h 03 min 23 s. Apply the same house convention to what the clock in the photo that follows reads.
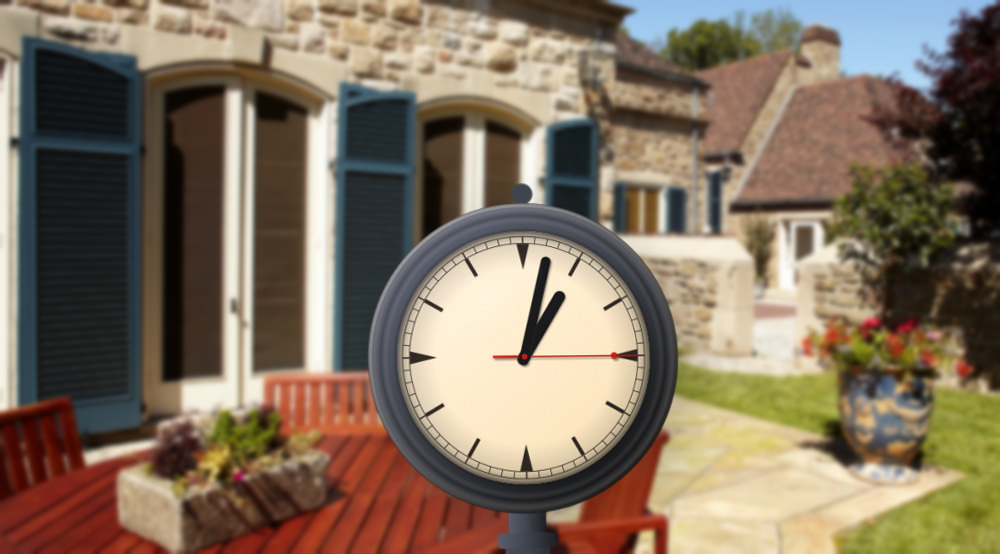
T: 1 h 02 min 15 s
